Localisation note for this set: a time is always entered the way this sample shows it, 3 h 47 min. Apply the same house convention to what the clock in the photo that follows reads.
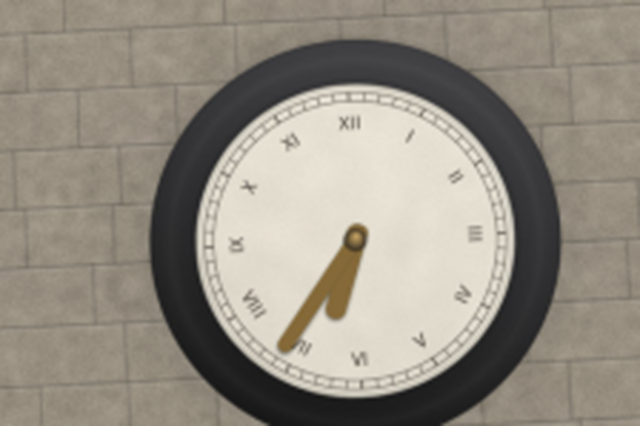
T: 6 h 36 min
